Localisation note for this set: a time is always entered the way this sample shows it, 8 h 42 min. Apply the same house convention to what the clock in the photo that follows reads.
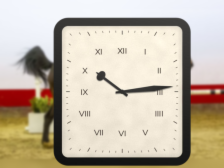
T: 10 h 14 min
